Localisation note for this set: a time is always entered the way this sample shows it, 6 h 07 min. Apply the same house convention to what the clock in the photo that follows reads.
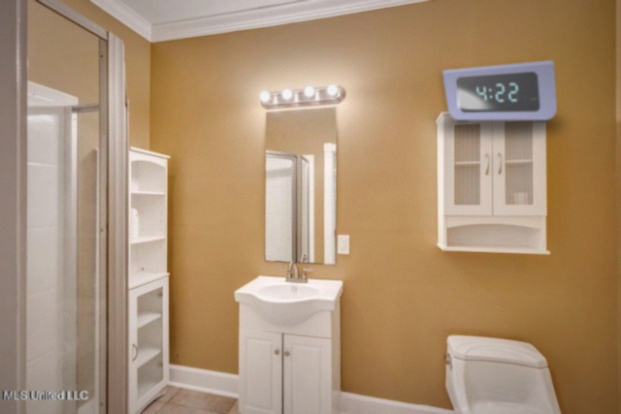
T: 4 h 22 min
